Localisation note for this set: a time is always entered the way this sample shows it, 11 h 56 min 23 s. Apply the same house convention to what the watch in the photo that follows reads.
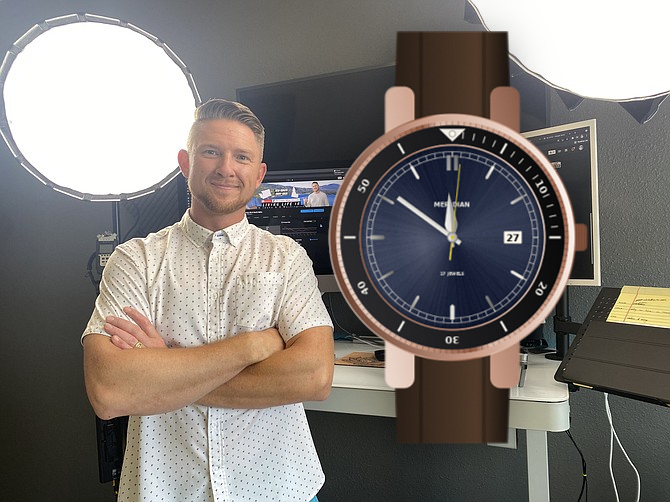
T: 11 h 51 min 01 s
